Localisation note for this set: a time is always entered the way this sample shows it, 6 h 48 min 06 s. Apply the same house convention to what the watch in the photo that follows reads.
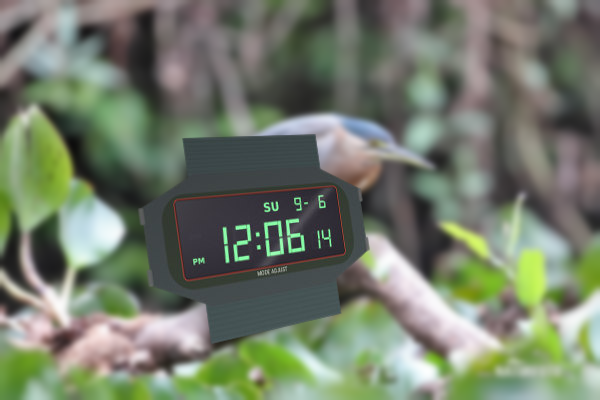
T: 12 h 06 min 14 s
